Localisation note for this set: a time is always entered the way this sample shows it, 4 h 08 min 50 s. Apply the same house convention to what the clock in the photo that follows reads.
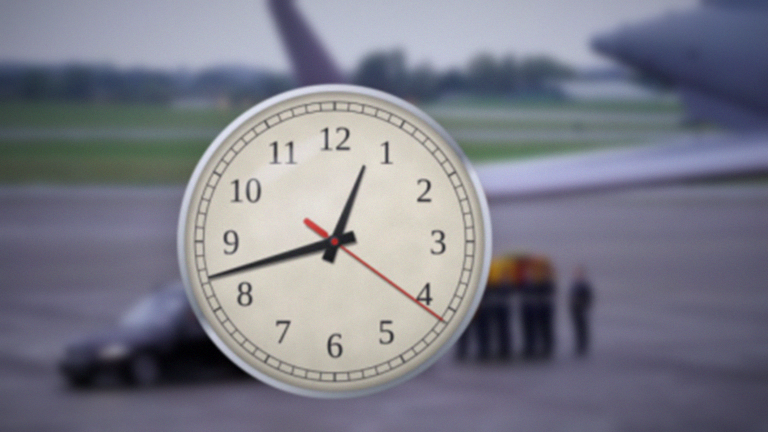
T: 12 h 42 min 21 s
